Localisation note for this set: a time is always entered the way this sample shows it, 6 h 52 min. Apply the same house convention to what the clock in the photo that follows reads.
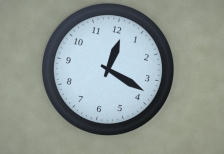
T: 12 h 18 min
